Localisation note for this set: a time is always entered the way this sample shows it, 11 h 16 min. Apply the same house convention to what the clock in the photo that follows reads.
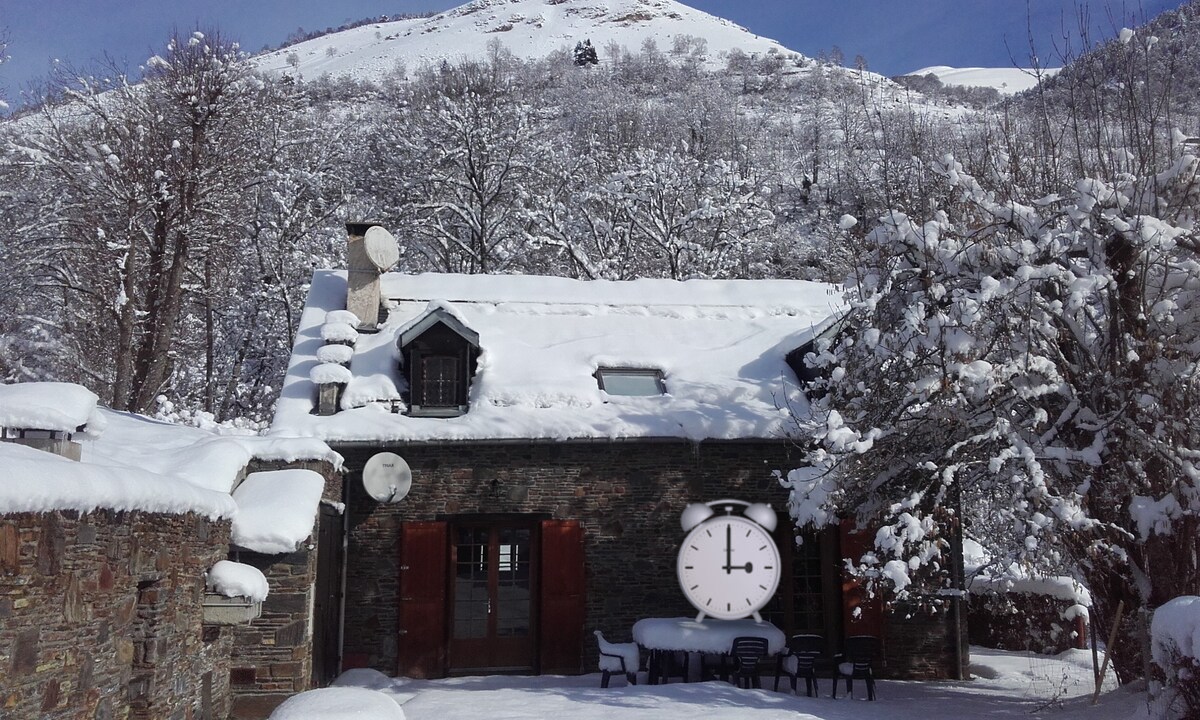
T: 3 h 00 min
